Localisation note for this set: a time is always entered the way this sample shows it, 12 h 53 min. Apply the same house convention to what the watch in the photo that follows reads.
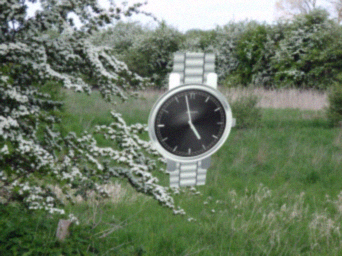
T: 4 h 58 min
